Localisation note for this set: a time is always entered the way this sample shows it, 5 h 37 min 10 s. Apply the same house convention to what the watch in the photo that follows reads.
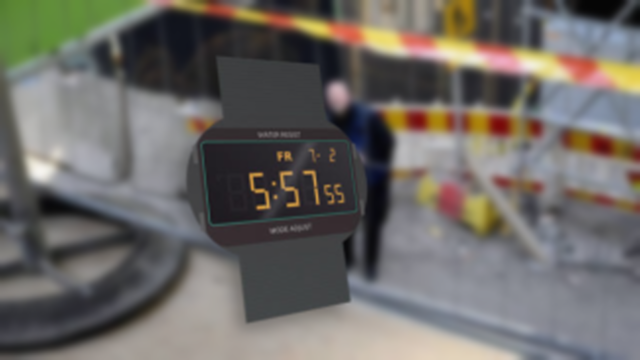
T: 5 h 57 min 55 s
